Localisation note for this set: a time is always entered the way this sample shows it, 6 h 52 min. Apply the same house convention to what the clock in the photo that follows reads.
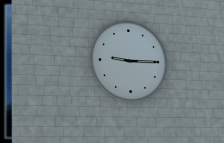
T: 9 h 15 min
